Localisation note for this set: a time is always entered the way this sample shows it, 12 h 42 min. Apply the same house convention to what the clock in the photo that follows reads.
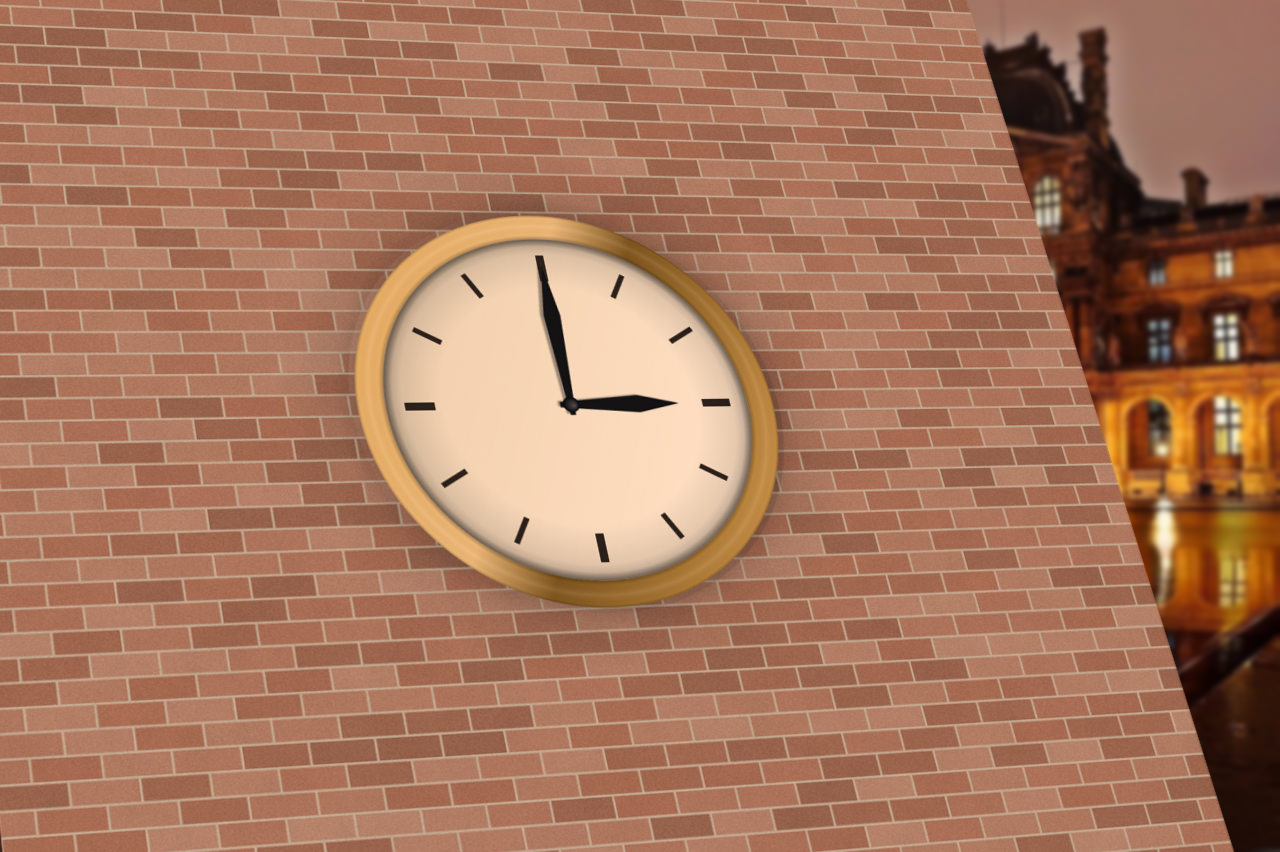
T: 3 h 00 min
